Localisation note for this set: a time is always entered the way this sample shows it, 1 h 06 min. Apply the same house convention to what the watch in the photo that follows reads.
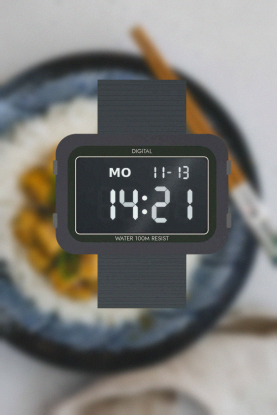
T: 14 h 21 min
